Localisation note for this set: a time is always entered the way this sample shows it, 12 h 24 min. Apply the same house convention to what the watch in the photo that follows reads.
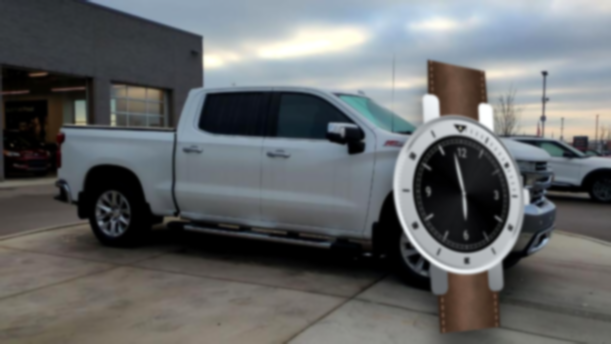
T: 5 h 58 min
